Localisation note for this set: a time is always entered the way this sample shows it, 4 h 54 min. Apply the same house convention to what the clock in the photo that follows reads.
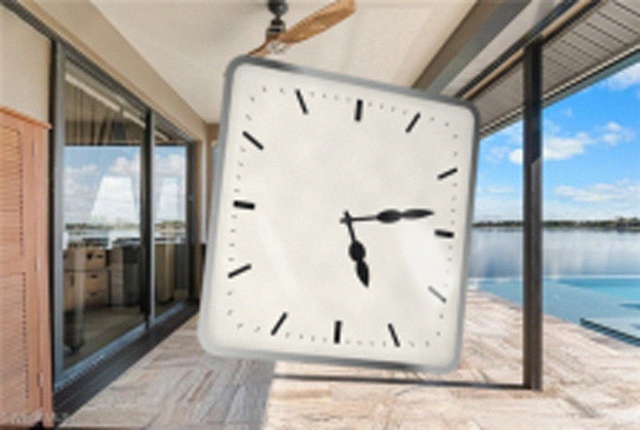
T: 5 h 13 min
